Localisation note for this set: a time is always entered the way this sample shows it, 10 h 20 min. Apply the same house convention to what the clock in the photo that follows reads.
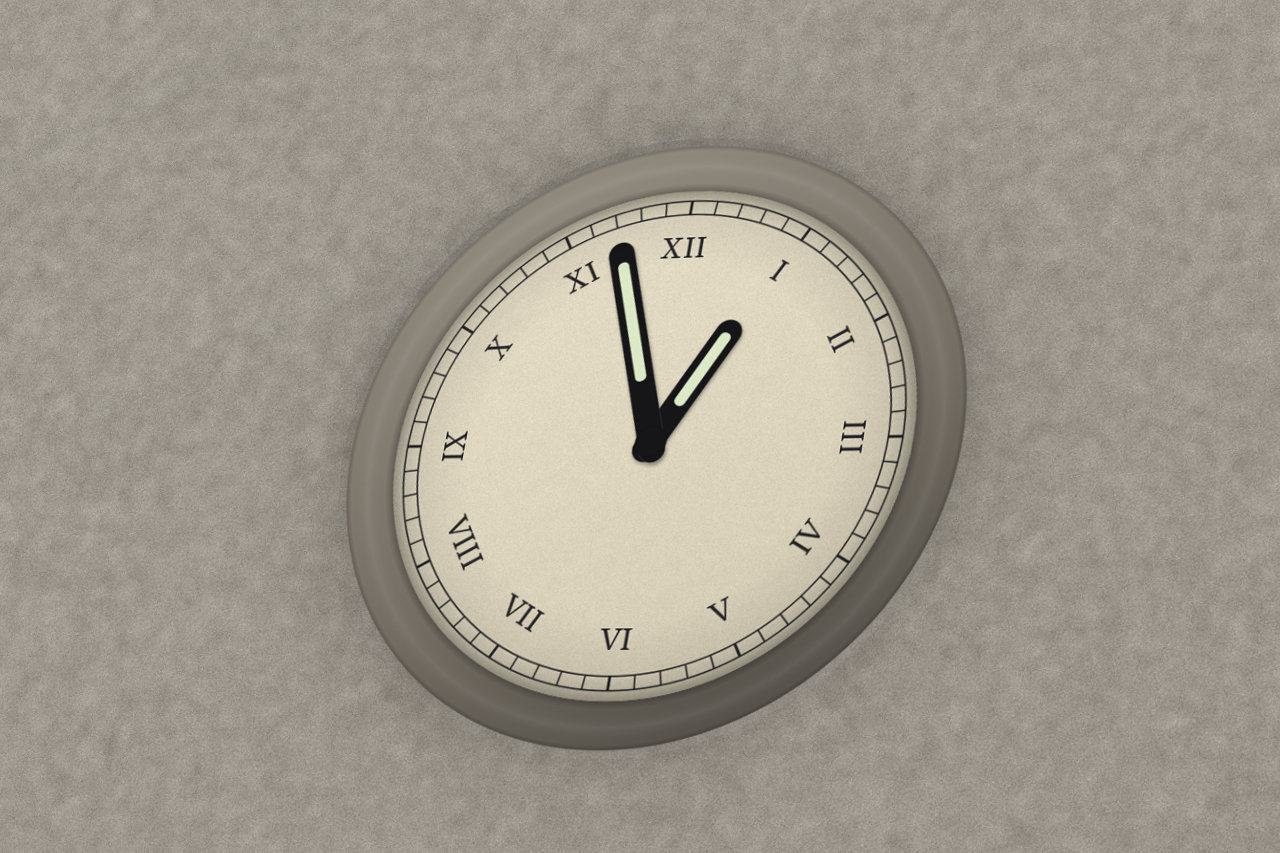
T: 12 h 57 min
